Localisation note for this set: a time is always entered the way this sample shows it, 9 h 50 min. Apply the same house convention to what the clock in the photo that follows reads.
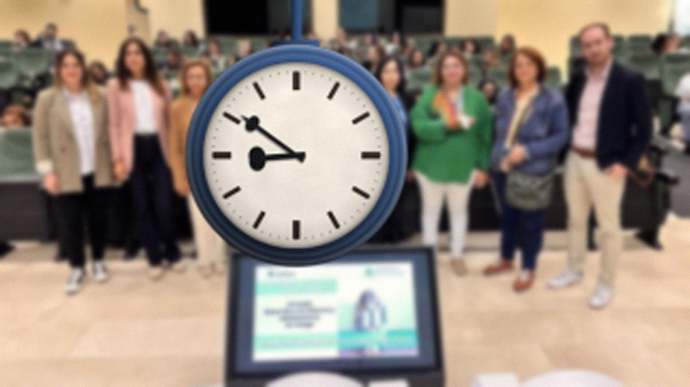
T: 8 h 51 min
